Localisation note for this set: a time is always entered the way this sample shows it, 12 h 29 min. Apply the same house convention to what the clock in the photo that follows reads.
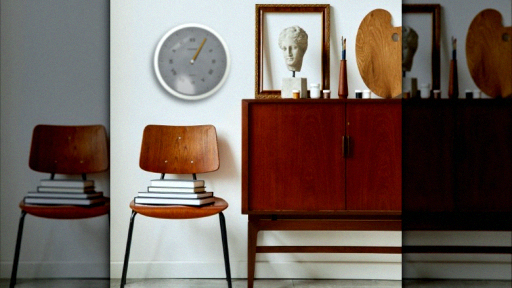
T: 1 h 05 min
